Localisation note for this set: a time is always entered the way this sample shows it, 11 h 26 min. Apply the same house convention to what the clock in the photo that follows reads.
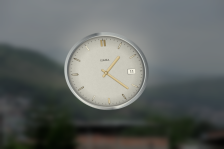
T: 1 h 22 min
